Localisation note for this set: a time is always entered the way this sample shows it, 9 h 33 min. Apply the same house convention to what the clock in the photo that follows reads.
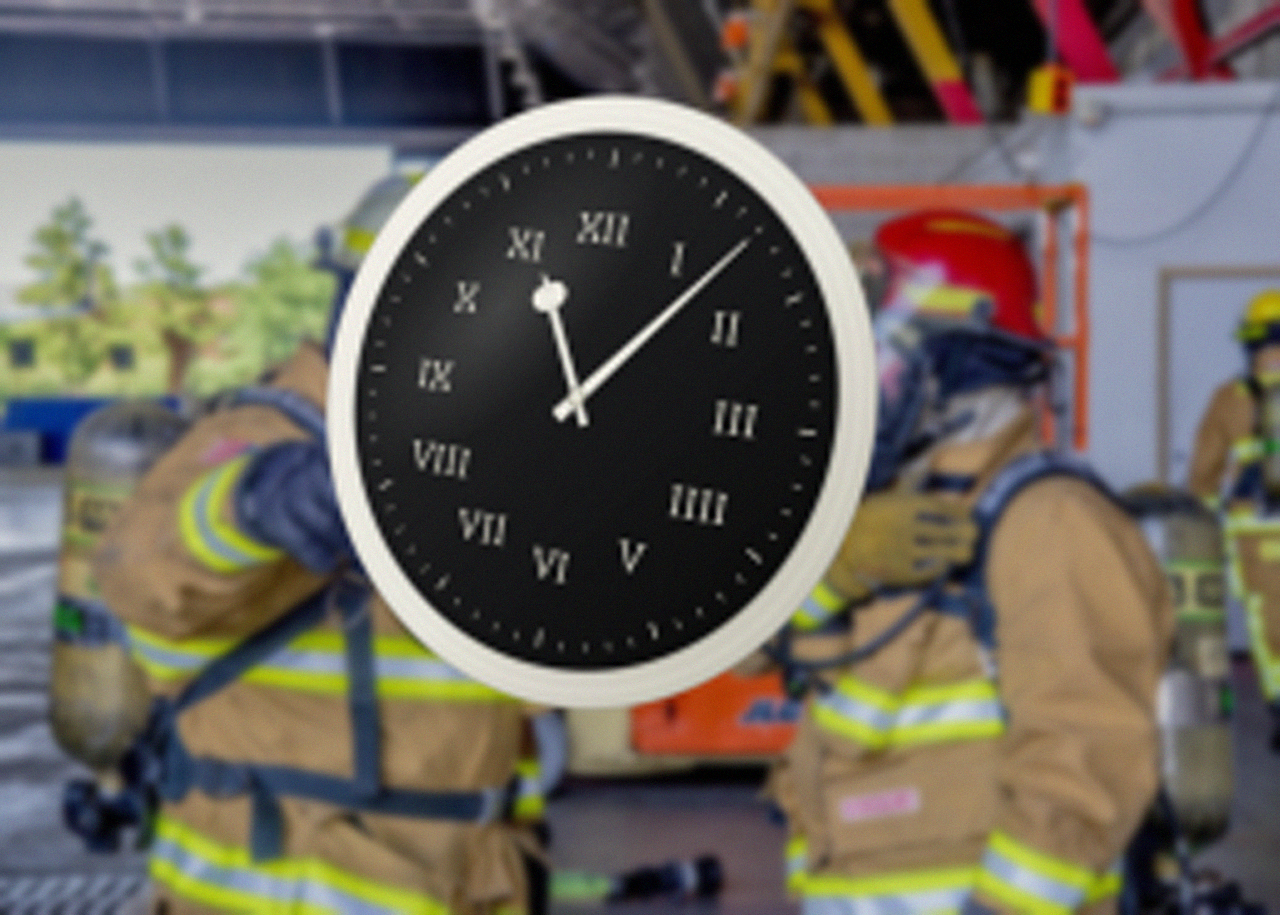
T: 11 h 07 min
